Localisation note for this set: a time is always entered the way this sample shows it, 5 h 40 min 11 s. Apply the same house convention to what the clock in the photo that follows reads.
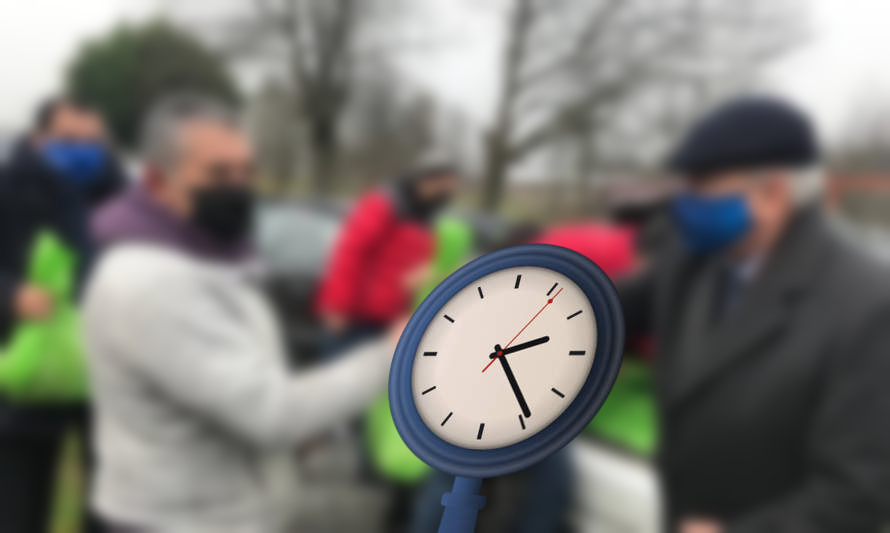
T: 2 h 24 min 06 s
